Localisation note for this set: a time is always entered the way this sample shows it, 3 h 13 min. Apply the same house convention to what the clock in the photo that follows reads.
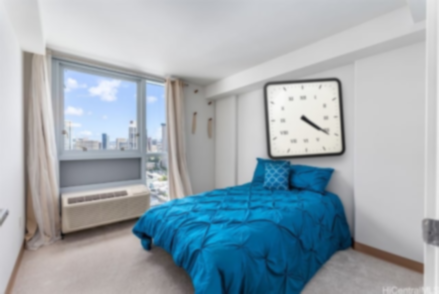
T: 4 h 21 min
